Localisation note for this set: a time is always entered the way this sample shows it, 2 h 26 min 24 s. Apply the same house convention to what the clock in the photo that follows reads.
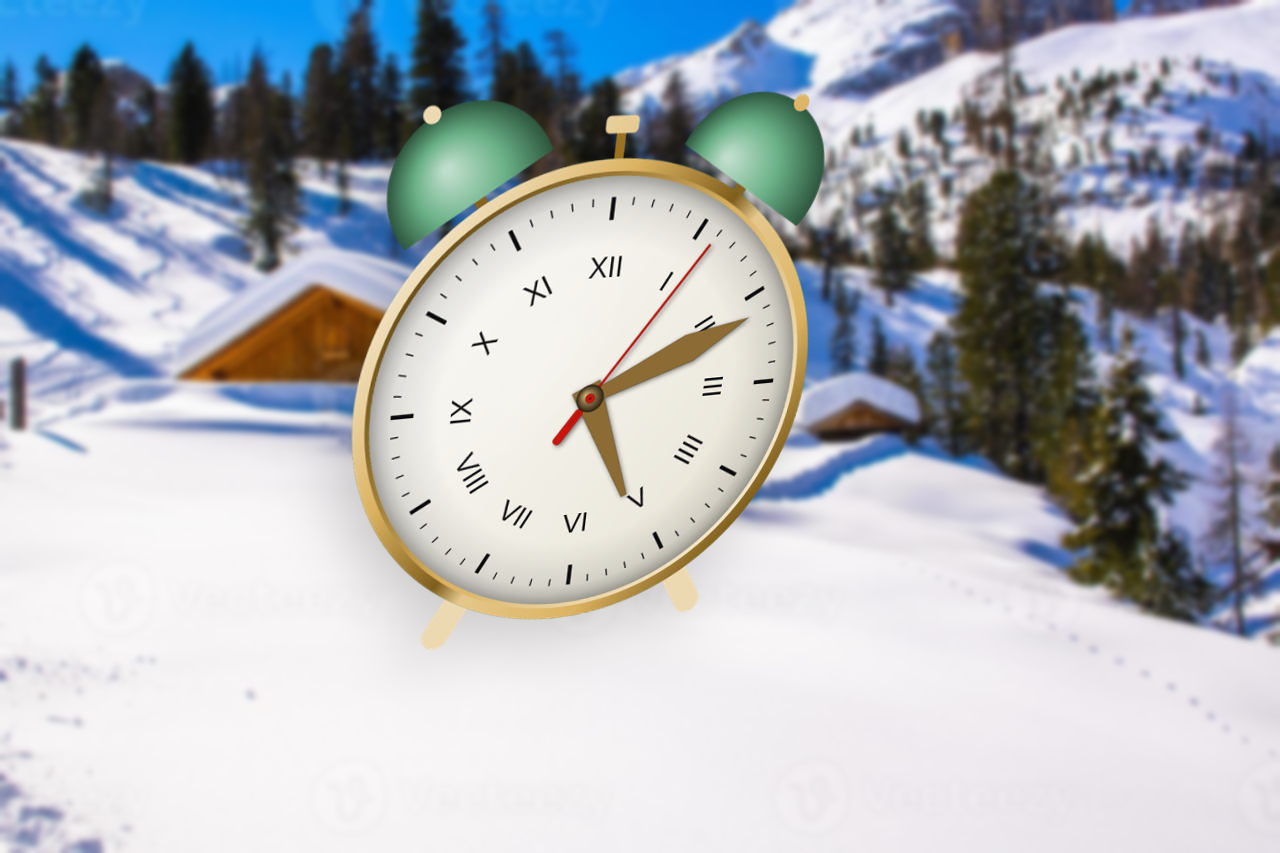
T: 5 h 11 min 06 s
